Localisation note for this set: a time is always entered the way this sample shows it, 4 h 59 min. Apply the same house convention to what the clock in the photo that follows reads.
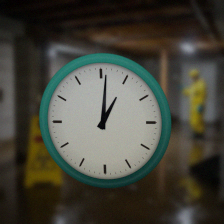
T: 1 h 01 min
